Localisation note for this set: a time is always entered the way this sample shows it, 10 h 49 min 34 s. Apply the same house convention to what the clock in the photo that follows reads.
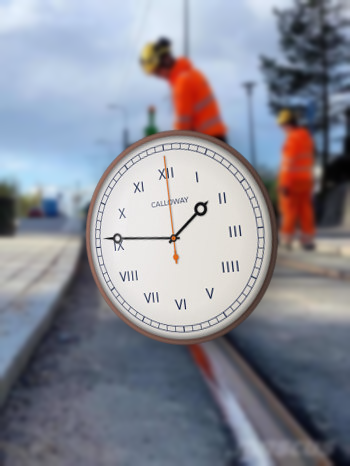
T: 1 h 46 min 00 s
